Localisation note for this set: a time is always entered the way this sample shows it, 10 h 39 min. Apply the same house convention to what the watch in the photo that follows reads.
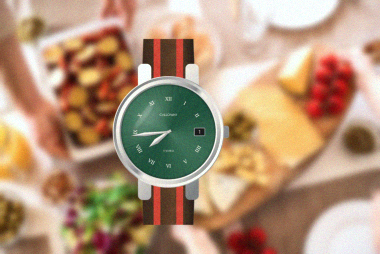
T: 7 h 44 min
